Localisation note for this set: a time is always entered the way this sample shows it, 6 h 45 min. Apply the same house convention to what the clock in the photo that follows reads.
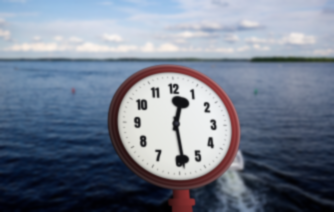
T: 12 h 29 min
